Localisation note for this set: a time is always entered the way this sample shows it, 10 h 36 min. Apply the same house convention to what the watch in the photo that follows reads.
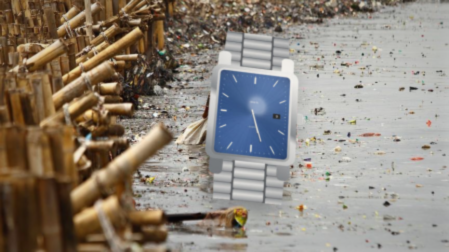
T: 5 h 27 min
